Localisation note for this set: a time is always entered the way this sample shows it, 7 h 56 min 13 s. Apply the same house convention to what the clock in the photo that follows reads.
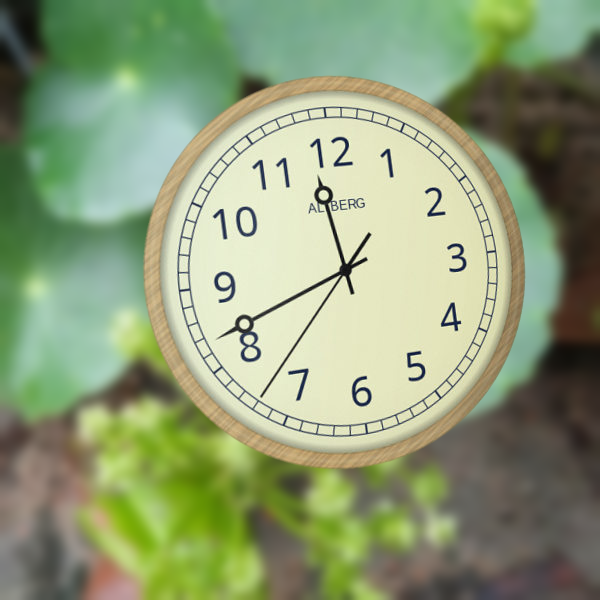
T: 11 h 41 min 37 s
